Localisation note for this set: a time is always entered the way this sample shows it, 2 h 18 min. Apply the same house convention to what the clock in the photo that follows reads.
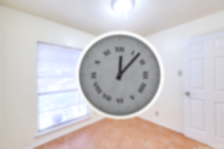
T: 12 h 07 min
